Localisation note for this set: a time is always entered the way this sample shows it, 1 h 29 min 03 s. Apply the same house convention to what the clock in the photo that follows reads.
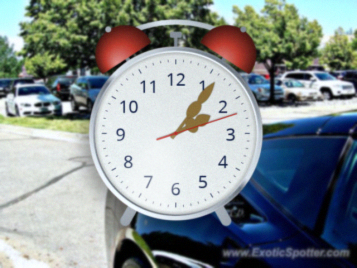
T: 2 h 06 min 12 s
